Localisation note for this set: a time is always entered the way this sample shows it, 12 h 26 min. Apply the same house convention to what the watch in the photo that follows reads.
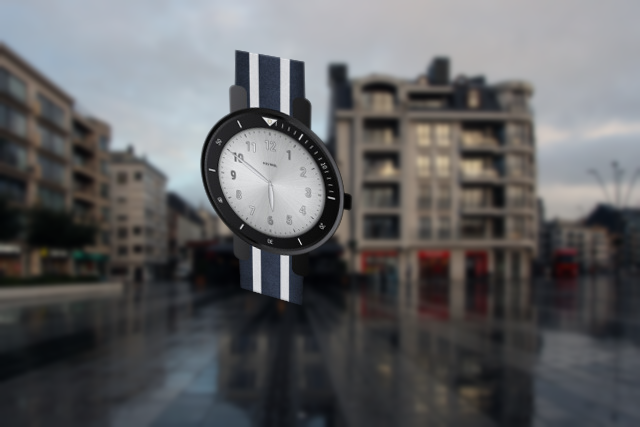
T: 5 h 50 min
